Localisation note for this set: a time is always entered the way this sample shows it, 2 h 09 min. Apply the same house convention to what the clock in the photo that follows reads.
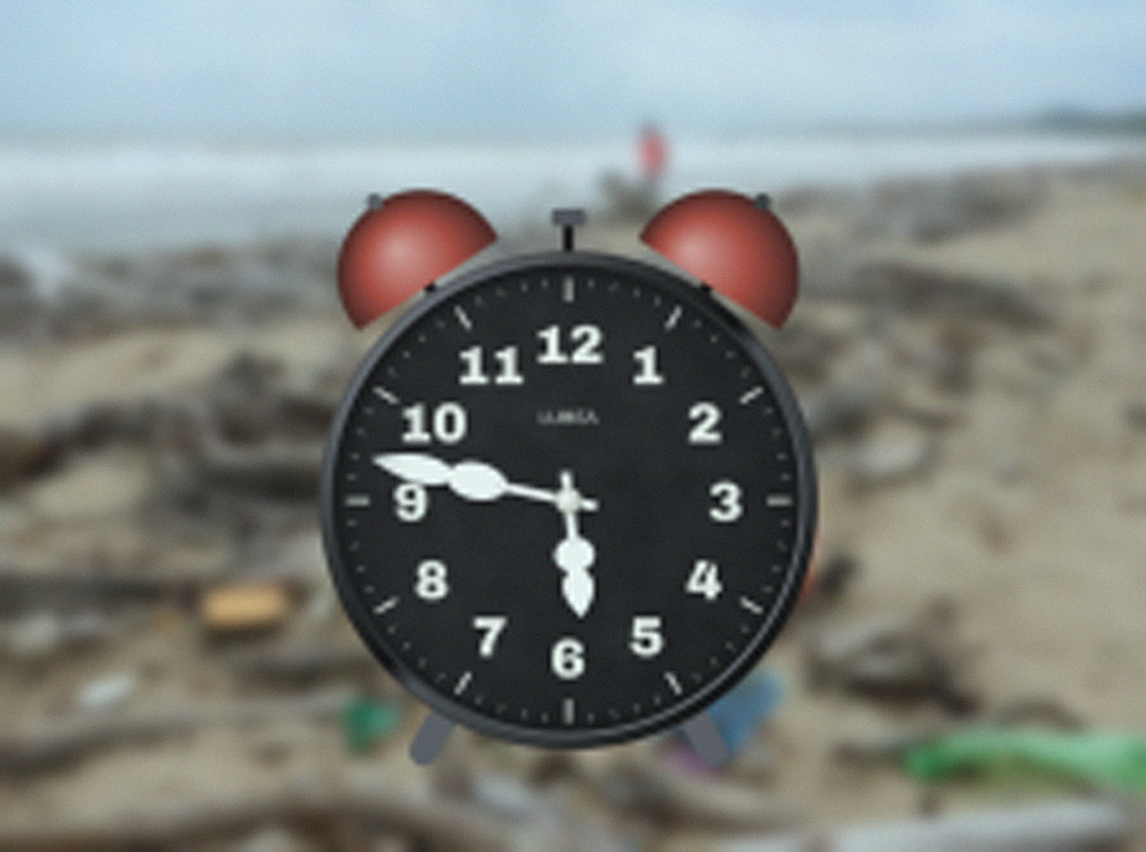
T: 5 h 47 min
